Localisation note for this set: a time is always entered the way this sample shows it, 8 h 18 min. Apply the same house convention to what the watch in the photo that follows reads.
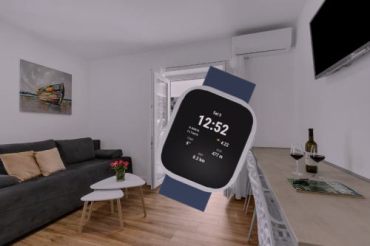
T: 12 h 52 min
